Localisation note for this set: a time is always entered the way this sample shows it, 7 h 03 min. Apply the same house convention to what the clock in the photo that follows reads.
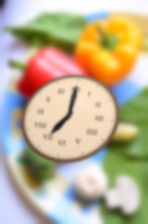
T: 7 h 00 min
